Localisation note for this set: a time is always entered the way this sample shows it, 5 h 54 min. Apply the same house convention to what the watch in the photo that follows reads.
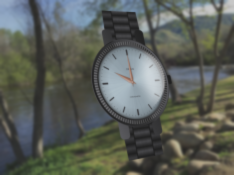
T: 10 h 00 min
